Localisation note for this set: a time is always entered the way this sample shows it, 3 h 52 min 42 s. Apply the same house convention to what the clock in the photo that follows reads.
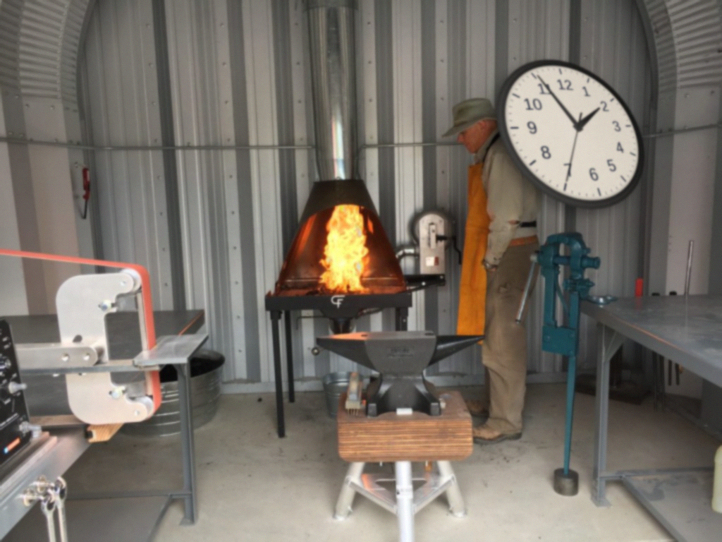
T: 1 h 55 min 35 s
